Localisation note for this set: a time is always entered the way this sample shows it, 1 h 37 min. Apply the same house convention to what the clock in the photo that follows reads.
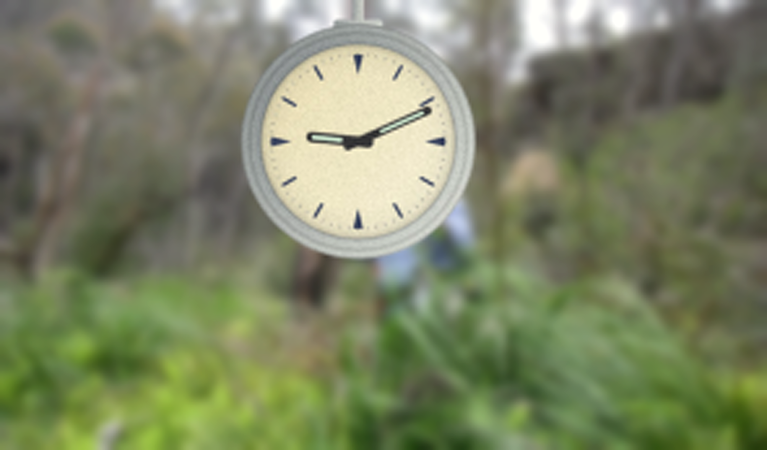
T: 9 h 11 min
